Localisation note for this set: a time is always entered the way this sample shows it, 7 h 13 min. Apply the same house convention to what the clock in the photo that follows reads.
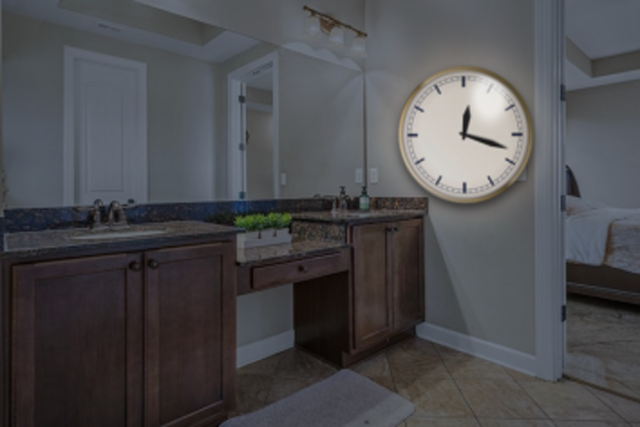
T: 12 h 18 min
